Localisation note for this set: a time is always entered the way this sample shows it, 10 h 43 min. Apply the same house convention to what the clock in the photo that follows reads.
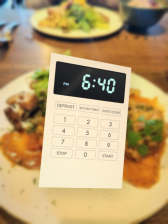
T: 6 h 40 min
